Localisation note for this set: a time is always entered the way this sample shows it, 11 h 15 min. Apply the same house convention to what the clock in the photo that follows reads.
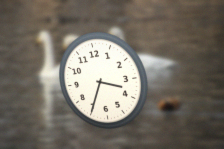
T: 3 h 35 min
